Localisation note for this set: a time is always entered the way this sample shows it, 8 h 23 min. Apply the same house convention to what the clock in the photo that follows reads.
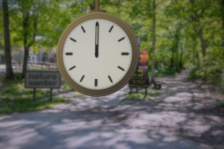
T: 12 h 00 min
